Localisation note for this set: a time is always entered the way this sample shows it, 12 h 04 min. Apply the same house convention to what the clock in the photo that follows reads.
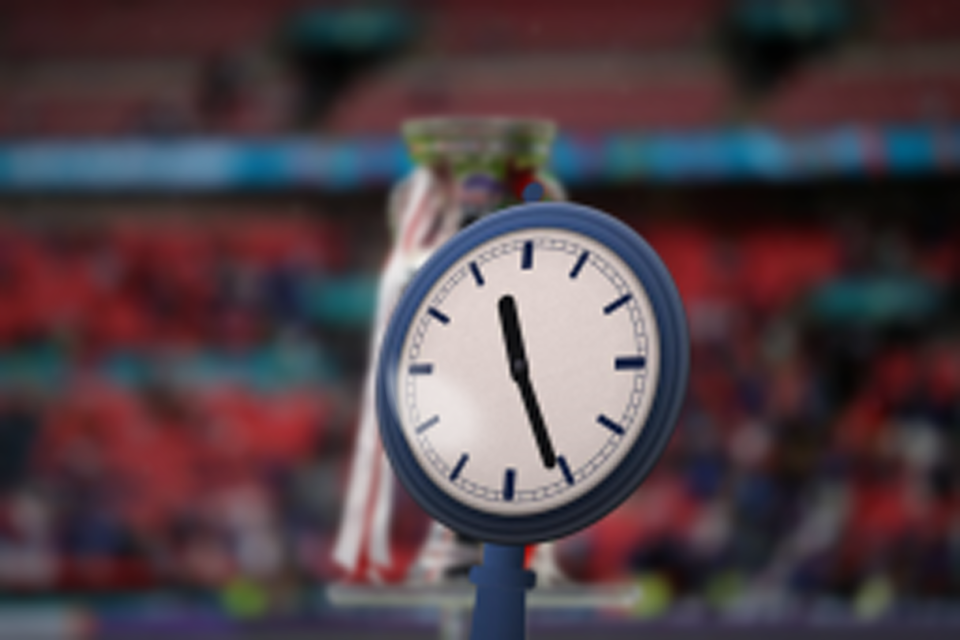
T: 11 h 26 min
